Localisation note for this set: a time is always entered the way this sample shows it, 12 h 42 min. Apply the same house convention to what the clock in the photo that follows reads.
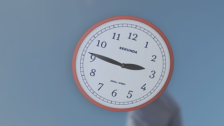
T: 2 h 46 min
